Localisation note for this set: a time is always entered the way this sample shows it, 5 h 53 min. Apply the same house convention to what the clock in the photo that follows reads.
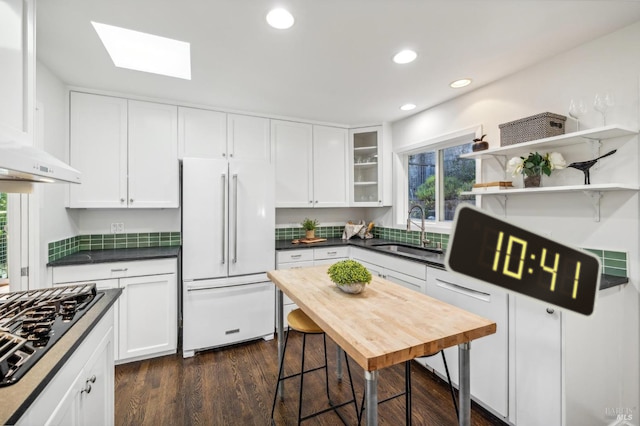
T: 10 h 41 min
